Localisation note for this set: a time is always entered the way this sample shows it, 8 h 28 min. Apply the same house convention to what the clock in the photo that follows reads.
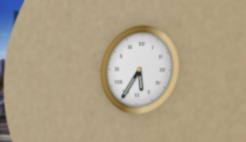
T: 5 h 35 min
